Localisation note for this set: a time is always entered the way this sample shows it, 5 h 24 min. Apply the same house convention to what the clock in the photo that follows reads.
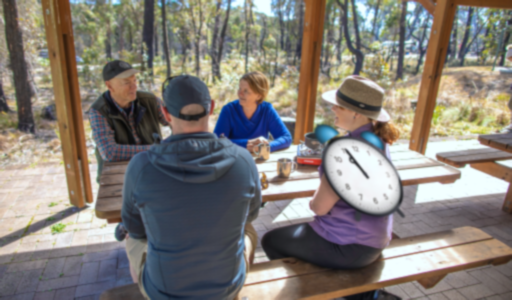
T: 10 h 56 min
